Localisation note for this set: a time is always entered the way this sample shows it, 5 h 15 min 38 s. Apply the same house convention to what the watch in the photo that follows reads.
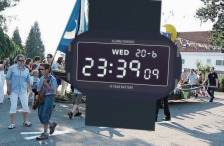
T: 23 h 39 min 09 s
